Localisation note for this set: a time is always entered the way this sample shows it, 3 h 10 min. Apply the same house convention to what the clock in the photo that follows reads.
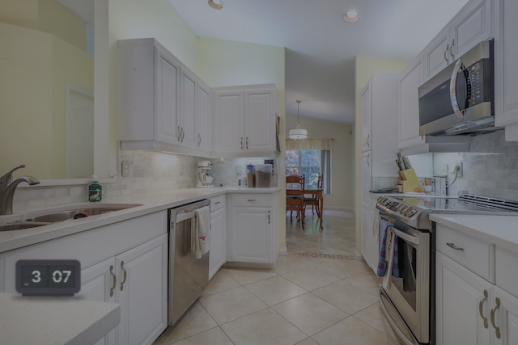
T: 3 h 07 min
